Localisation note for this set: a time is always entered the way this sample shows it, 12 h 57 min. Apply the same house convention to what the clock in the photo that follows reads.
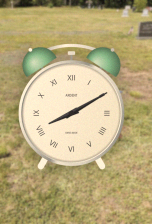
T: 8 h 10 min
